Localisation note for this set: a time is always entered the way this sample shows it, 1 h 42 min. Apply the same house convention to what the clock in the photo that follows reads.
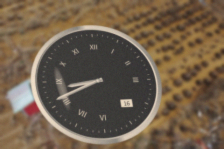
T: 8 h 41 min
